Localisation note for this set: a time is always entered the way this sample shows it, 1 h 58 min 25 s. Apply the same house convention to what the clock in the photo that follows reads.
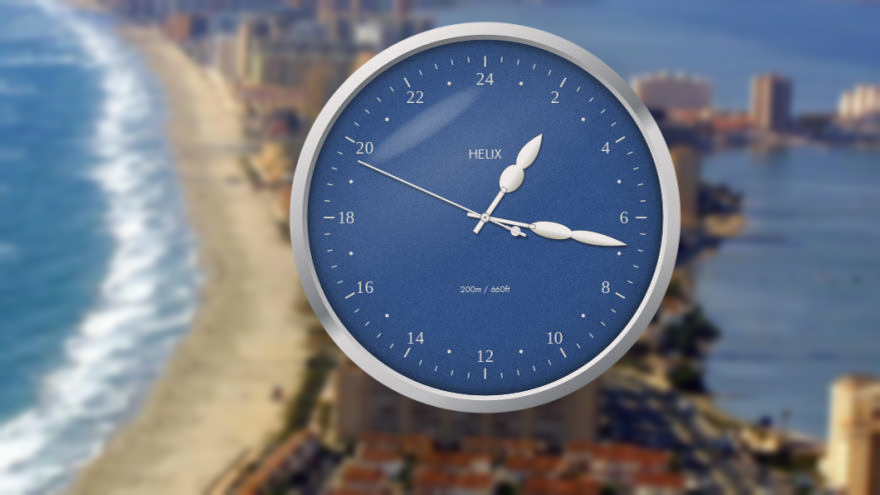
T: 2 h 16 min 49 s
